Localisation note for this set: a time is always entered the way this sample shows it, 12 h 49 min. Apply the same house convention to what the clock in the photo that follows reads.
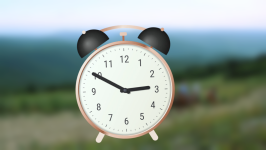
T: 2 h 50 min
